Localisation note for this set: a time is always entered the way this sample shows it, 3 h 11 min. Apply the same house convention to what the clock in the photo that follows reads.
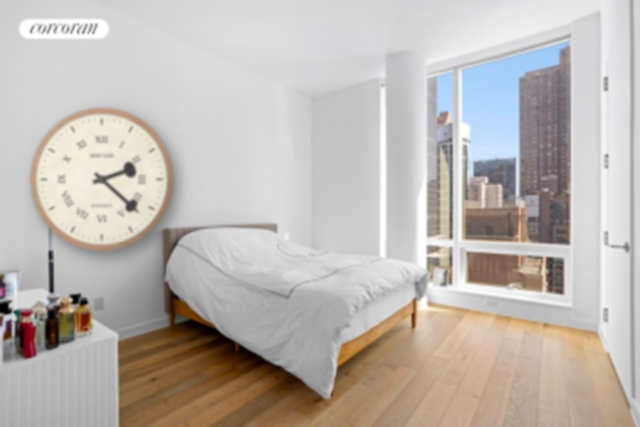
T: 2 h 22 min
